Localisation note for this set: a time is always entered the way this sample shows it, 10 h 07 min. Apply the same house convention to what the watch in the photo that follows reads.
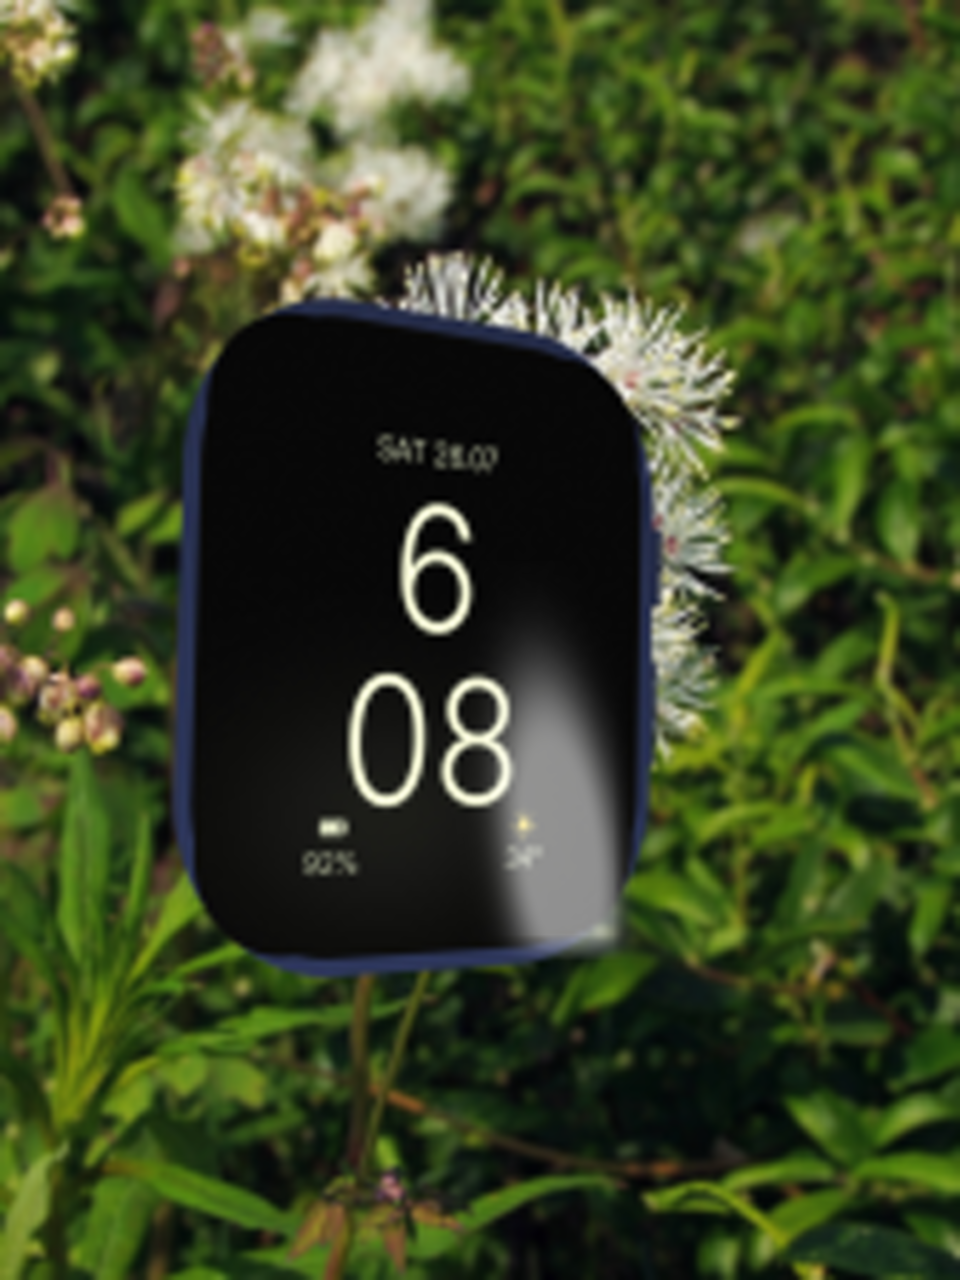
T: 6 h 08 min
